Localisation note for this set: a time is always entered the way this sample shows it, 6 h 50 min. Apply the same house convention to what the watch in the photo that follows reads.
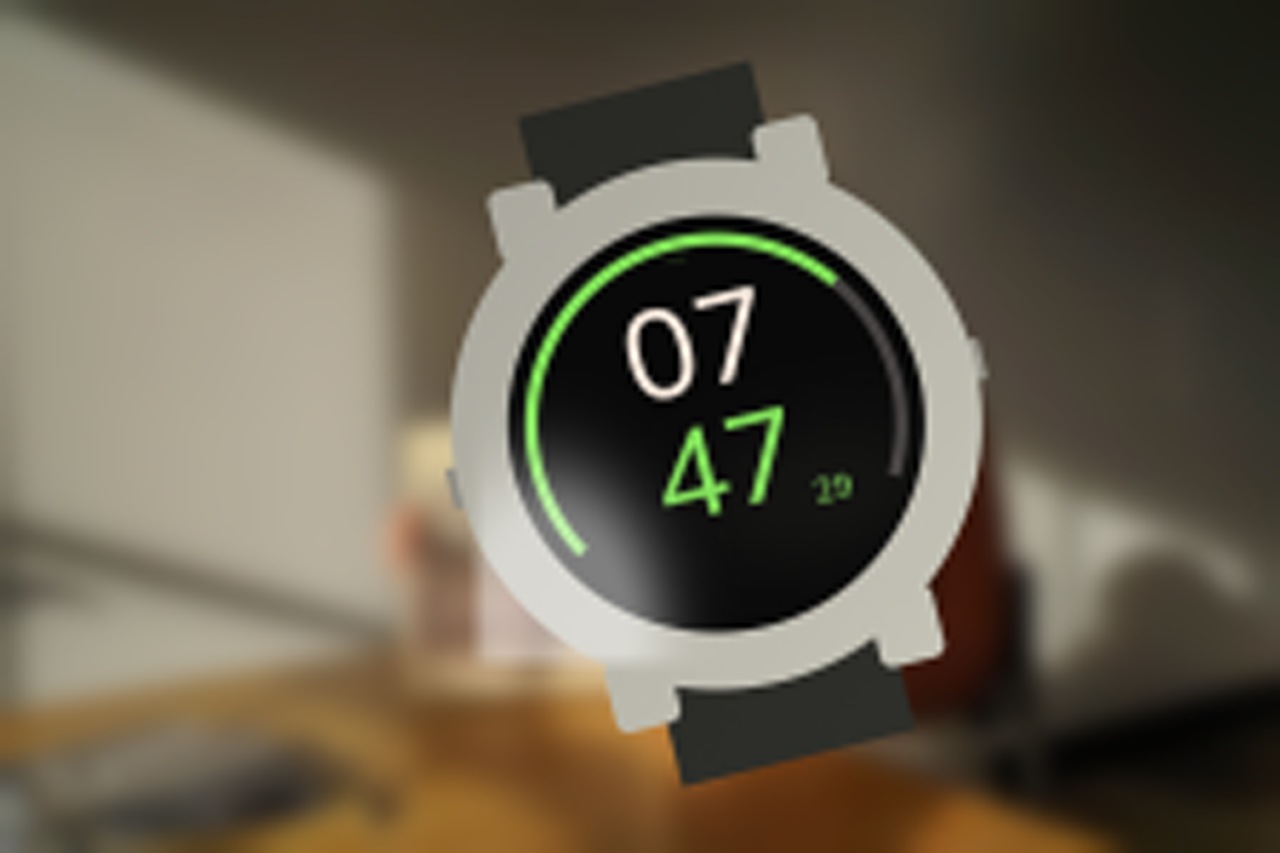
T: 7 h 47 min
